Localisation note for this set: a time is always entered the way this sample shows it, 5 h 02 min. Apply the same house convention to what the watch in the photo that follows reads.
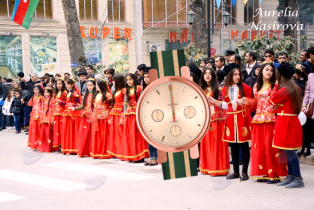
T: 12 h 00 min
